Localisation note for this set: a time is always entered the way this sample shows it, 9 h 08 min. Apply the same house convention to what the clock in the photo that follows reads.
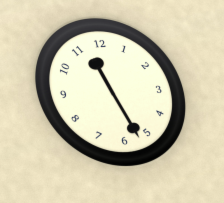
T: 11 h 27 min
